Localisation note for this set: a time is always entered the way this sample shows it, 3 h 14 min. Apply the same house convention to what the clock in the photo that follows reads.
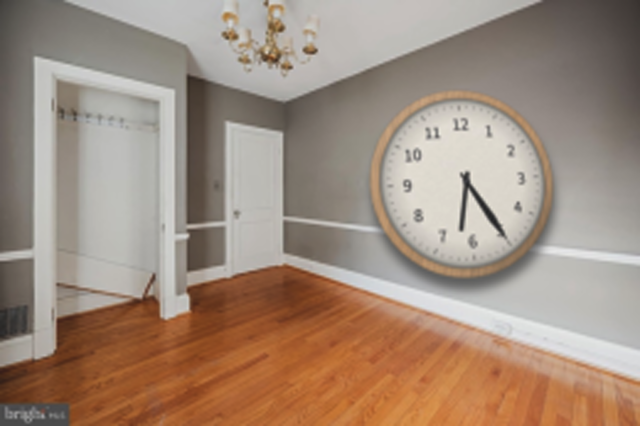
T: 6 h 25 min
